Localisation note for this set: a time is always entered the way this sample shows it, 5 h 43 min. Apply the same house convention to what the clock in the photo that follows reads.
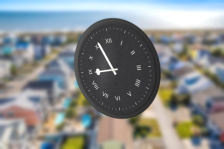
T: 8 h 56 min
